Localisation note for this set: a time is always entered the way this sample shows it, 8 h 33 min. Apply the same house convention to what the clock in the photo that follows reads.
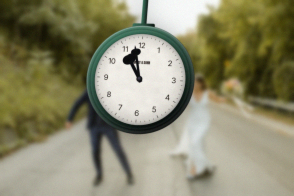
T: 10 h 58 min
